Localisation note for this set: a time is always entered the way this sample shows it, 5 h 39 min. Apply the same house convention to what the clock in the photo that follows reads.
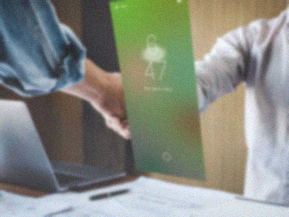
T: 6 h 47 min
